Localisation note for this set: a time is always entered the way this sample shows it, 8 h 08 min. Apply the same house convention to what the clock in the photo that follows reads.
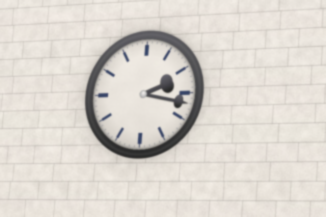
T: 2 h 17 min
